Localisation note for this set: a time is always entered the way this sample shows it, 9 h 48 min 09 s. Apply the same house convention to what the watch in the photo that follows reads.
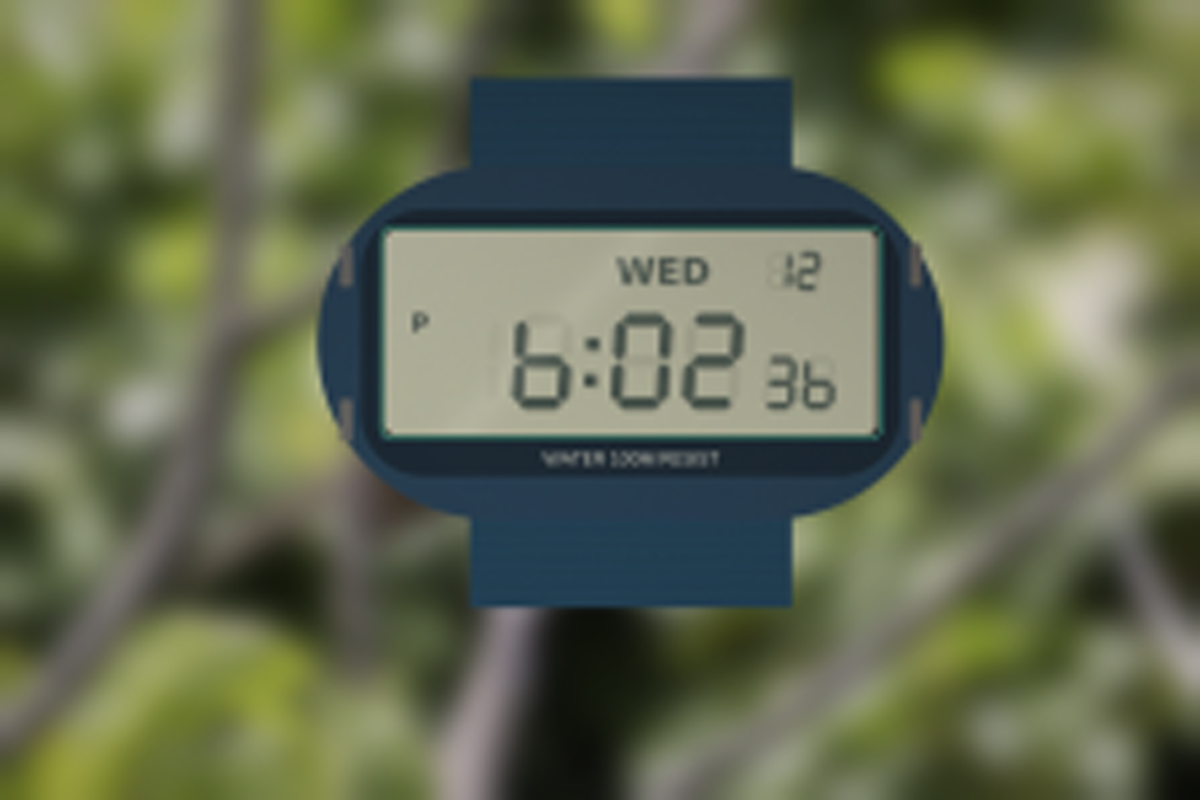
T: 6 h 02 min 36 s
